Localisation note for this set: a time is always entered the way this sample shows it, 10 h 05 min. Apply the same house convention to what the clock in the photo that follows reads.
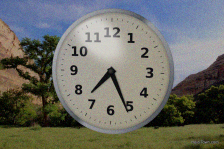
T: 7 h 26 min
